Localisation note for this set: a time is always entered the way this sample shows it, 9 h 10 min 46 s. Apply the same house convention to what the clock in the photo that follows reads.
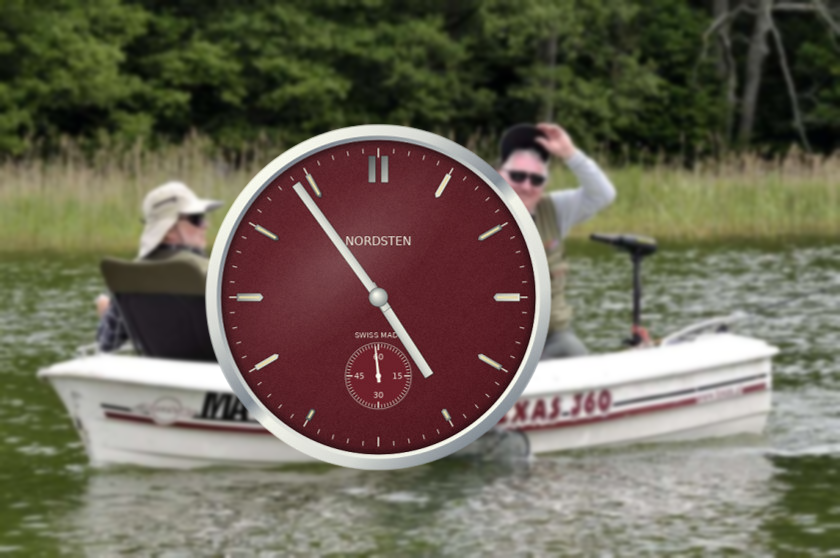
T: 4 h 53 min 59 s
